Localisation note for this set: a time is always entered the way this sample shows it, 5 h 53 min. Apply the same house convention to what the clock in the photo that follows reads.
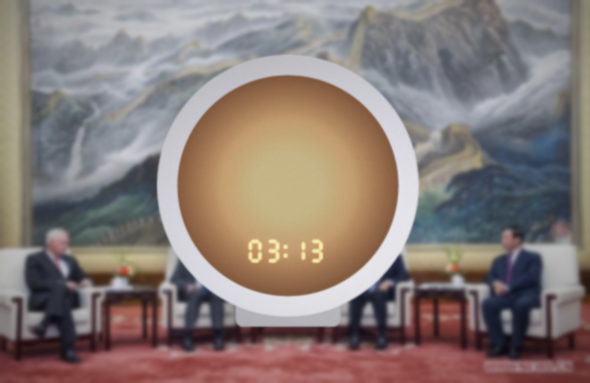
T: 3 h 13 min
